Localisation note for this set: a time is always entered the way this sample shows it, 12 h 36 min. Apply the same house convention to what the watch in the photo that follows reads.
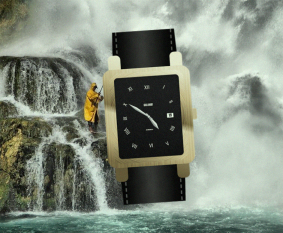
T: 4 h 51 min
